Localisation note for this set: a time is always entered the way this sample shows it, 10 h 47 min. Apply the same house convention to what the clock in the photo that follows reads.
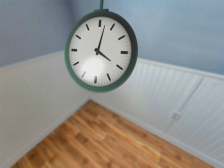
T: 4 h 02 min
